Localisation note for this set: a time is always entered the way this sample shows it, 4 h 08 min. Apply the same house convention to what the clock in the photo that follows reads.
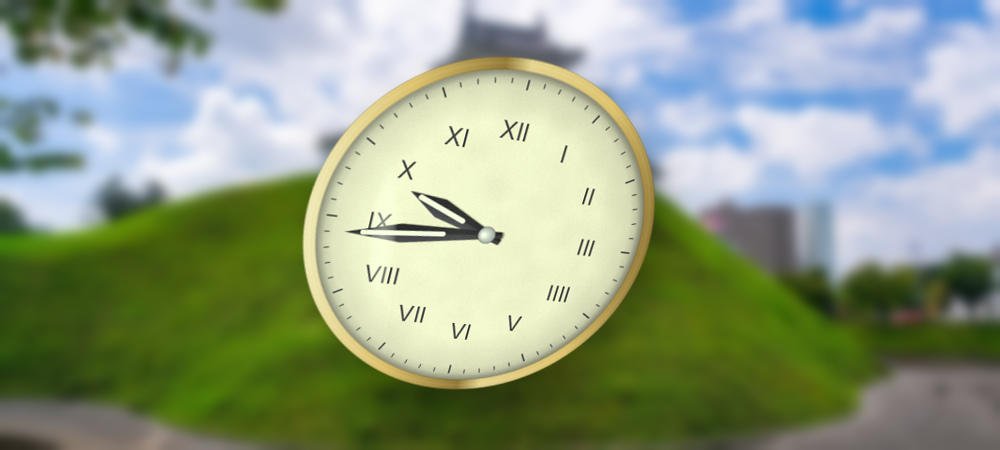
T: 9 h 44 min
